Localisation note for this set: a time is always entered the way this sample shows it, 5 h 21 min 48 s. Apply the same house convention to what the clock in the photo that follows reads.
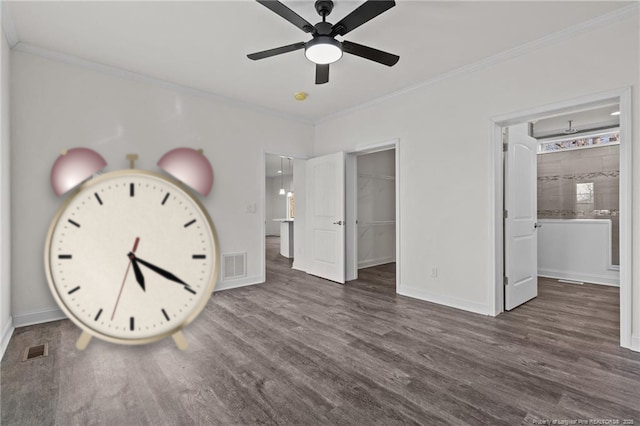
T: 5 h 19 min 33 s
